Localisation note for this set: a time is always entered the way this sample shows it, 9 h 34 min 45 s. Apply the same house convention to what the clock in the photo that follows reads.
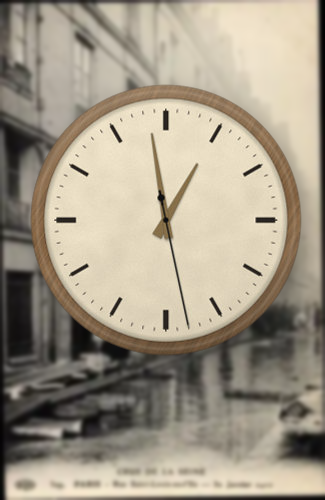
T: 12 h 58 min 28 s
